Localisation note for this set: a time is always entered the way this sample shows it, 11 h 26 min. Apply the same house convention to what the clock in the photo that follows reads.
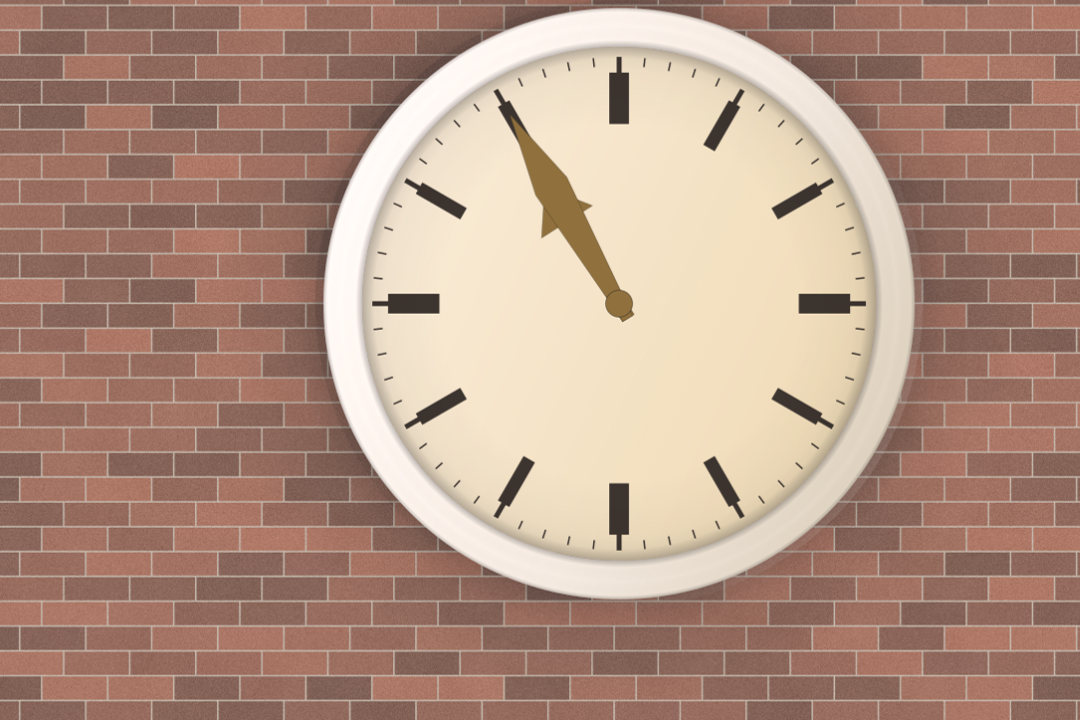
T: 10 h 55 min
